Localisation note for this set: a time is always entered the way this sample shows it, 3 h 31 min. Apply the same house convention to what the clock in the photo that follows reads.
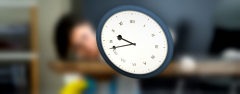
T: 9 h 42 min
